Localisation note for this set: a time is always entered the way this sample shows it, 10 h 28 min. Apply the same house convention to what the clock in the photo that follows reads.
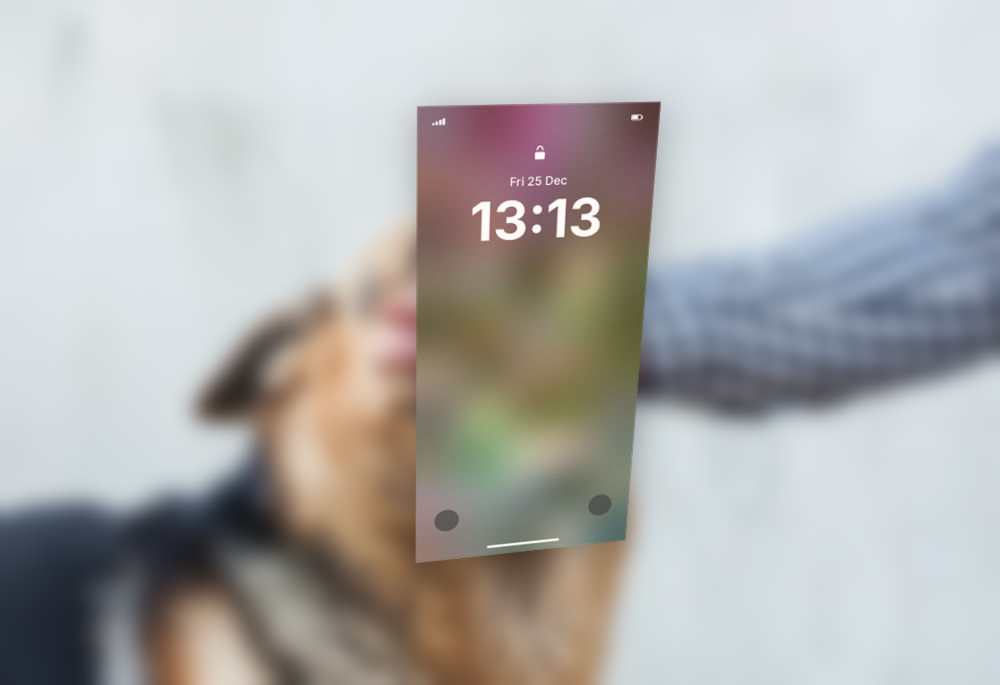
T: 13 h 13 min
